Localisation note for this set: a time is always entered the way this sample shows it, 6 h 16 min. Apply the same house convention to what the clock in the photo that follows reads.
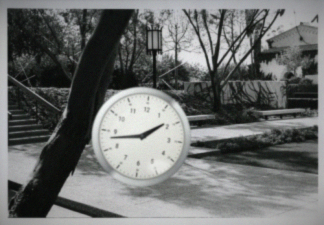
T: 1 h 43 min
